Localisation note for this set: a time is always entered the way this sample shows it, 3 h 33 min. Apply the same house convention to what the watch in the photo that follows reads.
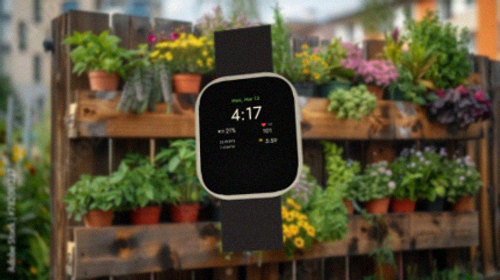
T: 4 h 17 min
